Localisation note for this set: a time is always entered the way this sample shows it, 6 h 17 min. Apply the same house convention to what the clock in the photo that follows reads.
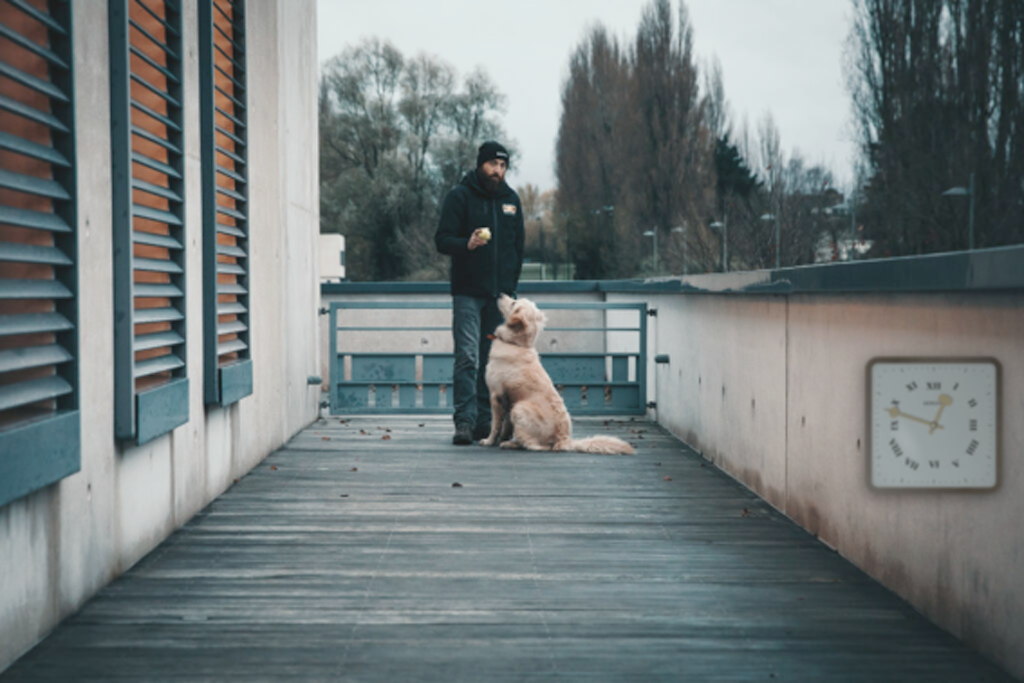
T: 12 h 48 min
